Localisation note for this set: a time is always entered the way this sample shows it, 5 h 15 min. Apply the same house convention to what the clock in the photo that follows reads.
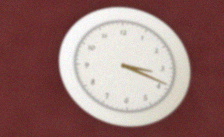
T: 3 h 19 min
